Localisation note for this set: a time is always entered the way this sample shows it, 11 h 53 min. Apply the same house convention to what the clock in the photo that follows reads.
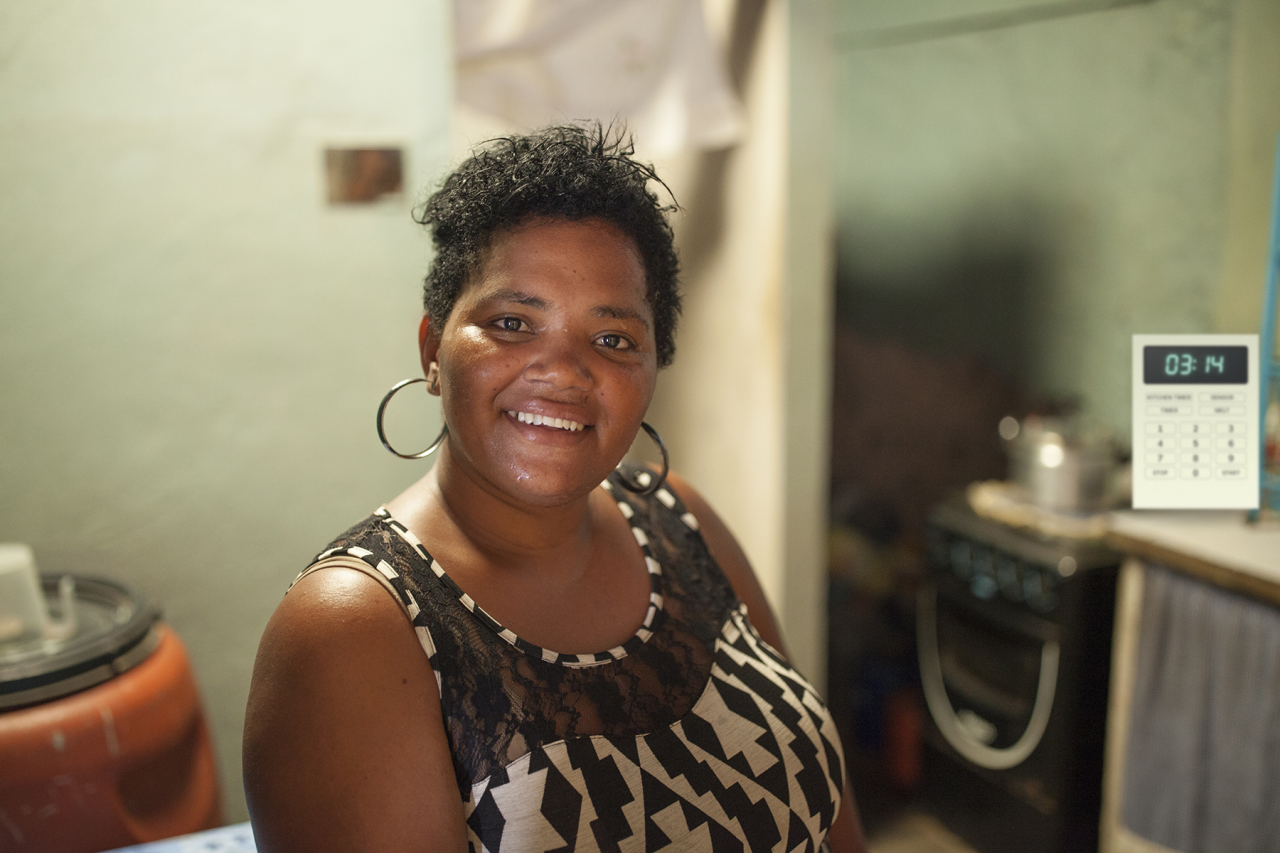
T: 3 h 14 min
